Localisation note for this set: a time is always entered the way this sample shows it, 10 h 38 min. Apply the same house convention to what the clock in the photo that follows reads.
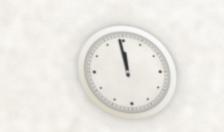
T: 11 h 59 min
